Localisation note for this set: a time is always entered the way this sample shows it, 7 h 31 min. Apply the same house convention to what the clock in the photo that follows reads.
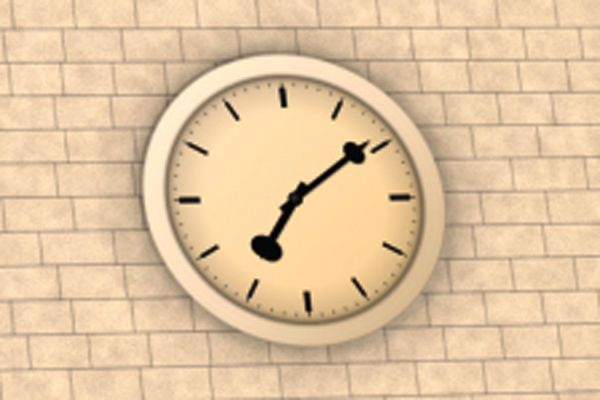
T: 7 h 09 min
